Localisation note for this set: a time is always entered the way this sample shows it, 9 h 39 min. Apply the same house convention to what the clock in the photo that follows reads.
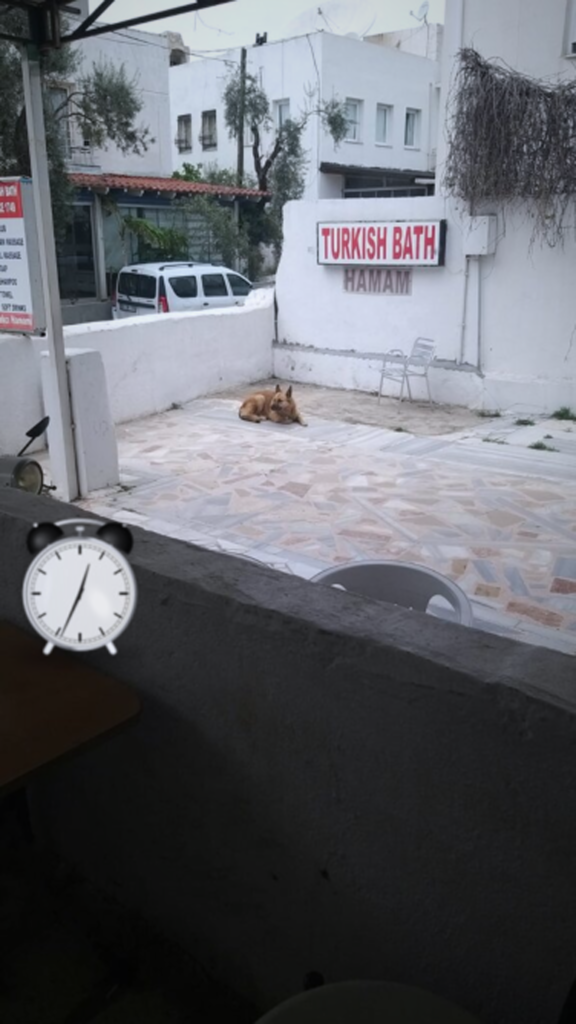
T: 12 h 34 min
